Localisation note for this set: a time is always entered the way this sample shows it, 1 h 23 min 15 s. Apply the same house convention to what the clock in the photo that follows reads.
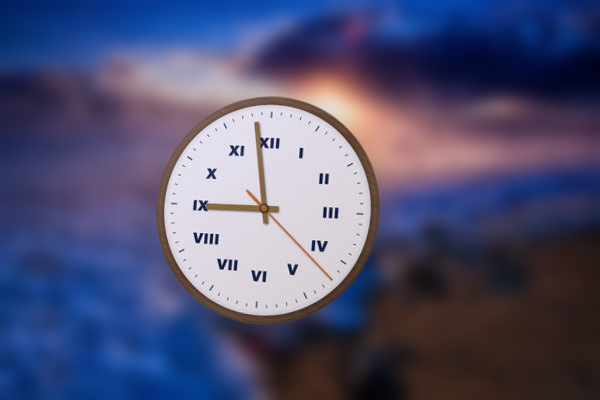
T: 8 h 58 min 22 s
